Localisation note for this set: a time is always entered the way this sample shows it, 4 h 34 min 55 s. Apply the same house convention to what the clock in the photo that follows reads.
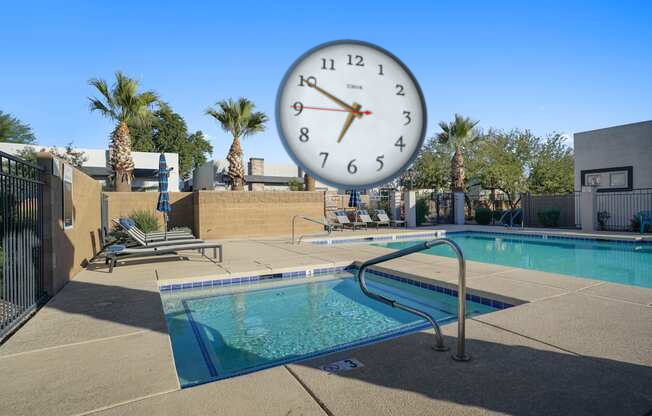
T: 6 h 49 min 45 s
